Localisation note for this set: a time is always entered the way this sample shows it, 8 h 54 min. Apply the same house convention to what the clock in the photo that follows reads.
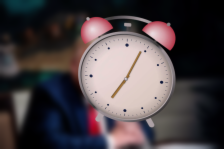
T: 7 h 04 min
